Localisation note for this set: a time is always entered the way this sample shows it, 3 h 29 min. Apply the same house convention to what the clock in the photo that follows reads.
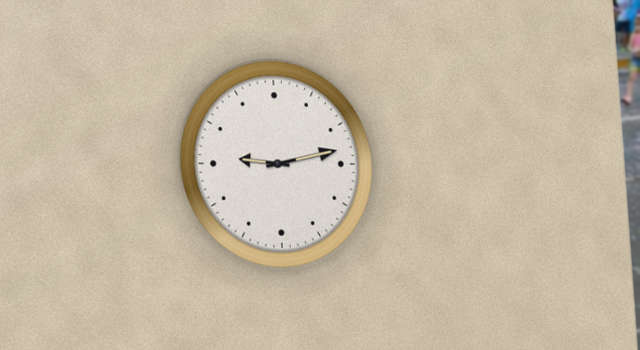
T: 9 h 13 min
